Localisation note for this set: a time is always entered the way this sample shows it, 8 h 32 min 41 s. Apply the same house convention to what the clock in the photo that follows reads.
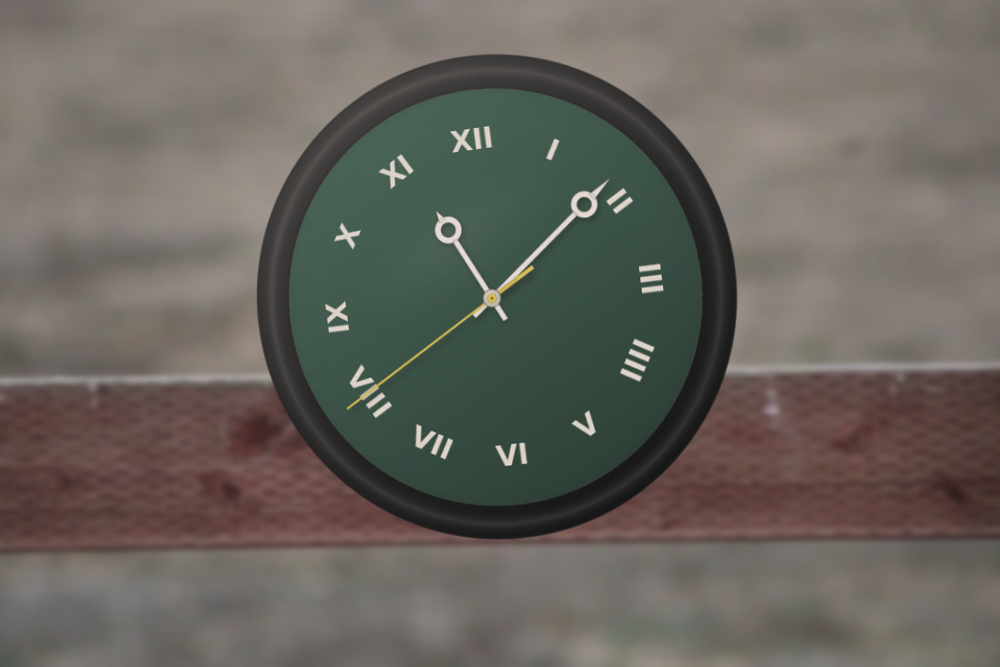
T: 11 h 08 min 40 s
